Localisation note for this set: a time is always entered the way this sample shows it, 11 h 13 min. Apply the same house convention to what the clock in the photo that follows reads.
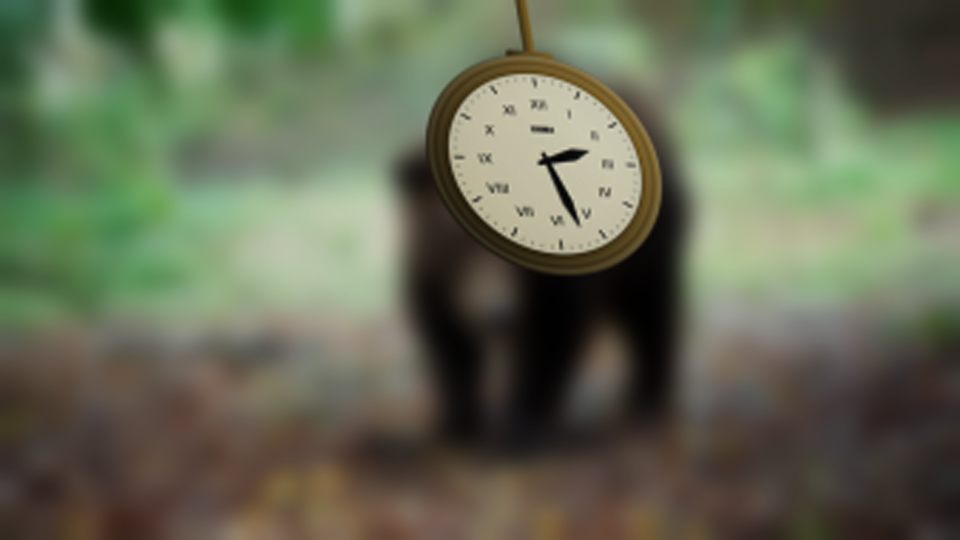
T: 2 h 27 min
